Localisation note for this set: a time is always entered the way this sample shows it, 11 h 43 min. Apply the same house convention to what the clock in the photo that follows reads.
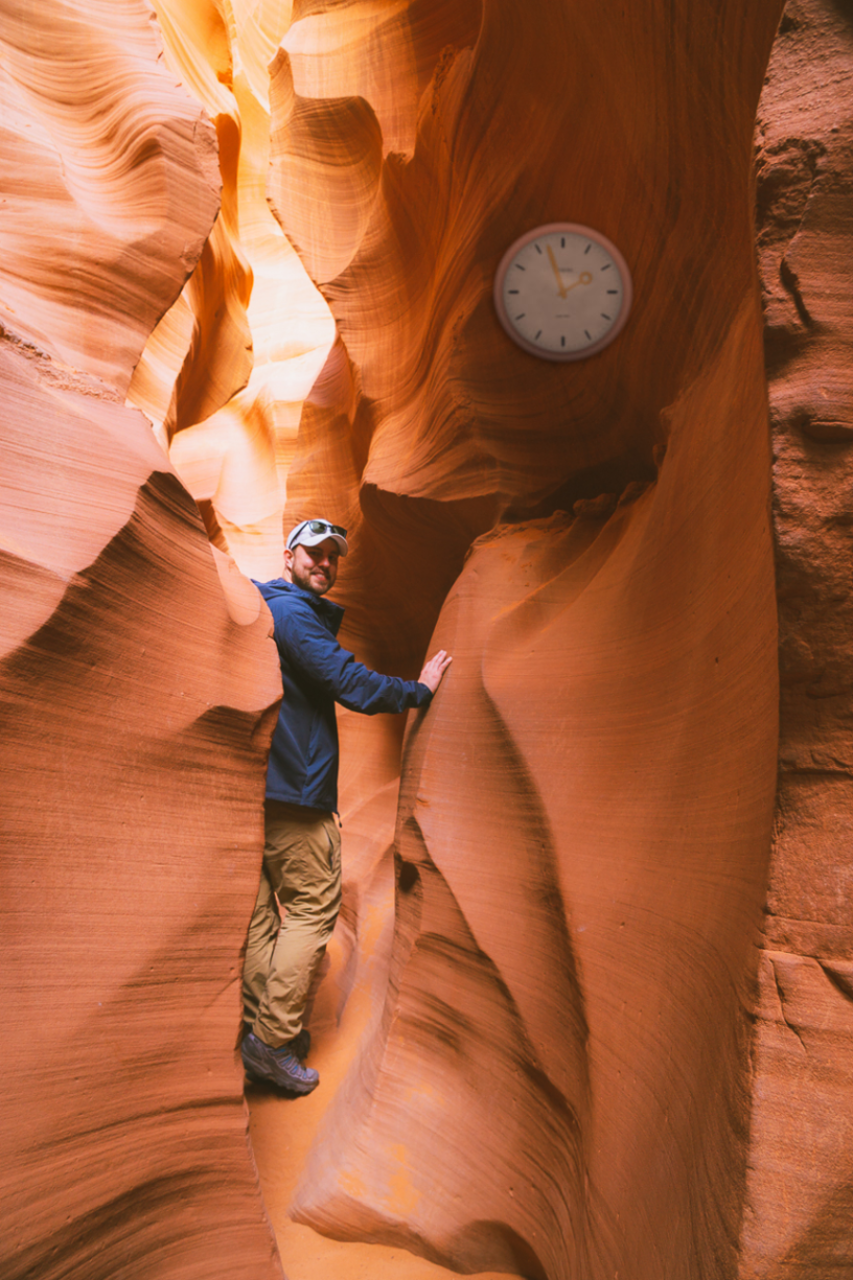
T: 1 h 57 min
